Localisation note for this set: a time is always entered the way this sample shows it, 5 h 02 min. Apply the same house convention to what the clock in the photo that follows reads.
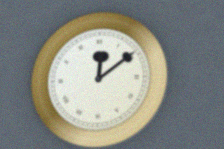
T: 12 h 09 min
